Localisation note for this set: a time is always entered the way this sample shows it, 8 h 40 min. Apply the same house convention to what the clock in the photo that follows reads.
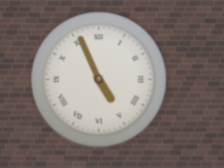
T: 4 h 56 min
